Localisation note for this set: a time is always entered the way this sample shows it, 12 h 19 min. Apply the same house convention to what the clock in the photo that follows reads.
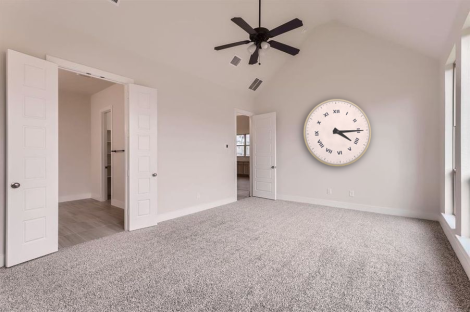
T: 4 h 15 min
